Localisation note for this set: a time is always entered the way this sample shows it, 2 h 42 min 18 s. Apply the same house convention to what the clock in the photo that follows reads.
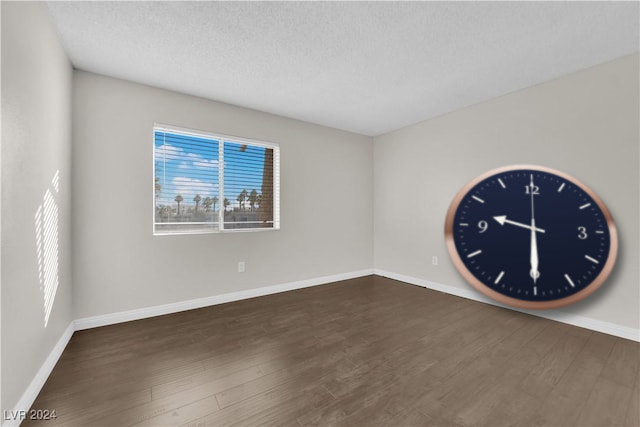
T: 9 h 30 min 00 s
